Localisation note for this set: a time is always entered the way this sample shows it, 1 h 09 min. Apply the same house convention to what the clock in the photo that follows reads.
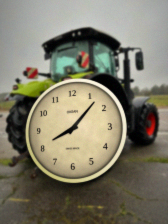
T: 8 h 07 min
